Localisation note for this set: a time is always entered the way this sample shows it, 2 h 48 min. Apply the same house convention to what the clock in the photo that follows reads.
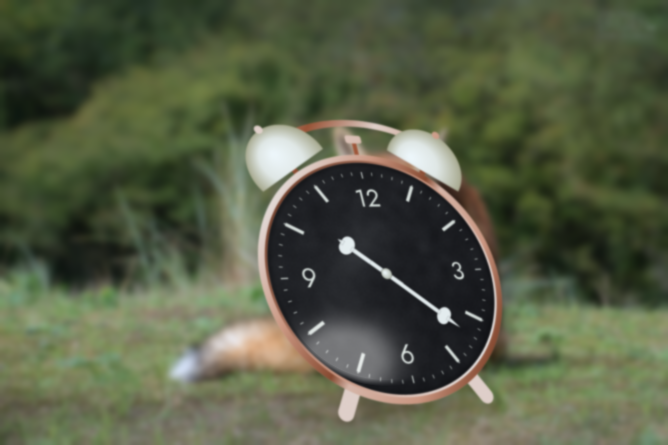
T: 10 h 22 min
